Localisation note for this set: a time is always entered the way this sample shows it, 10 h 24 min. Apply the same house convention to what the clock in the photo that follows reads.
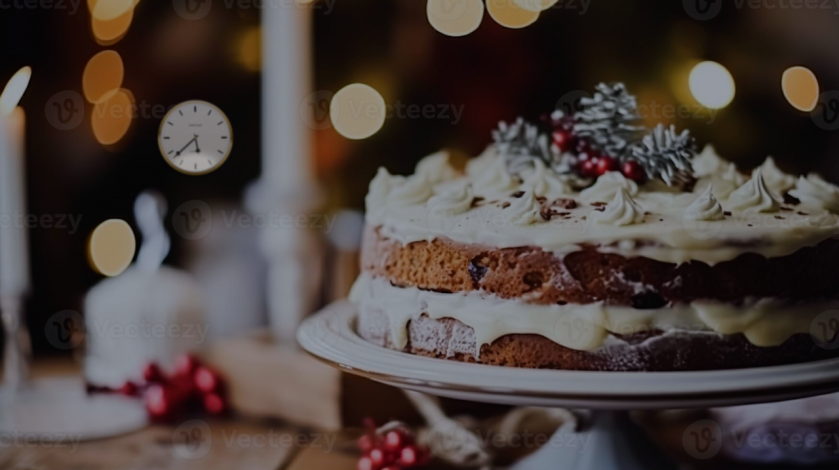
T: 5 h 38 min
